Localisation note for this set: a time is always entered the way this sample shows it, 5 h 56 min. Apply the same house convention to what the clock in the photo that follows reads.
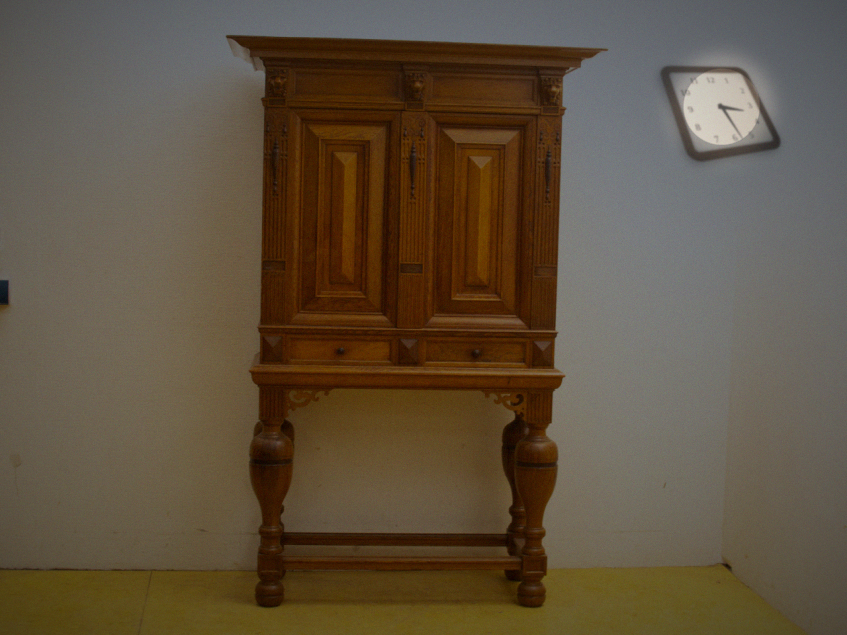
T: 3 h 28 min
